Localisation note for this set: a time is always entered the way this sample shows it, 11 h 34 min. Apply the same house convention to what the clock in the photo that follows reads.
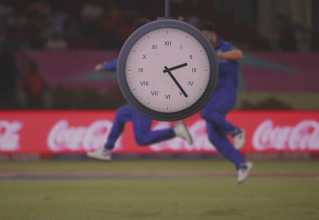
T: 2 h 24 min
